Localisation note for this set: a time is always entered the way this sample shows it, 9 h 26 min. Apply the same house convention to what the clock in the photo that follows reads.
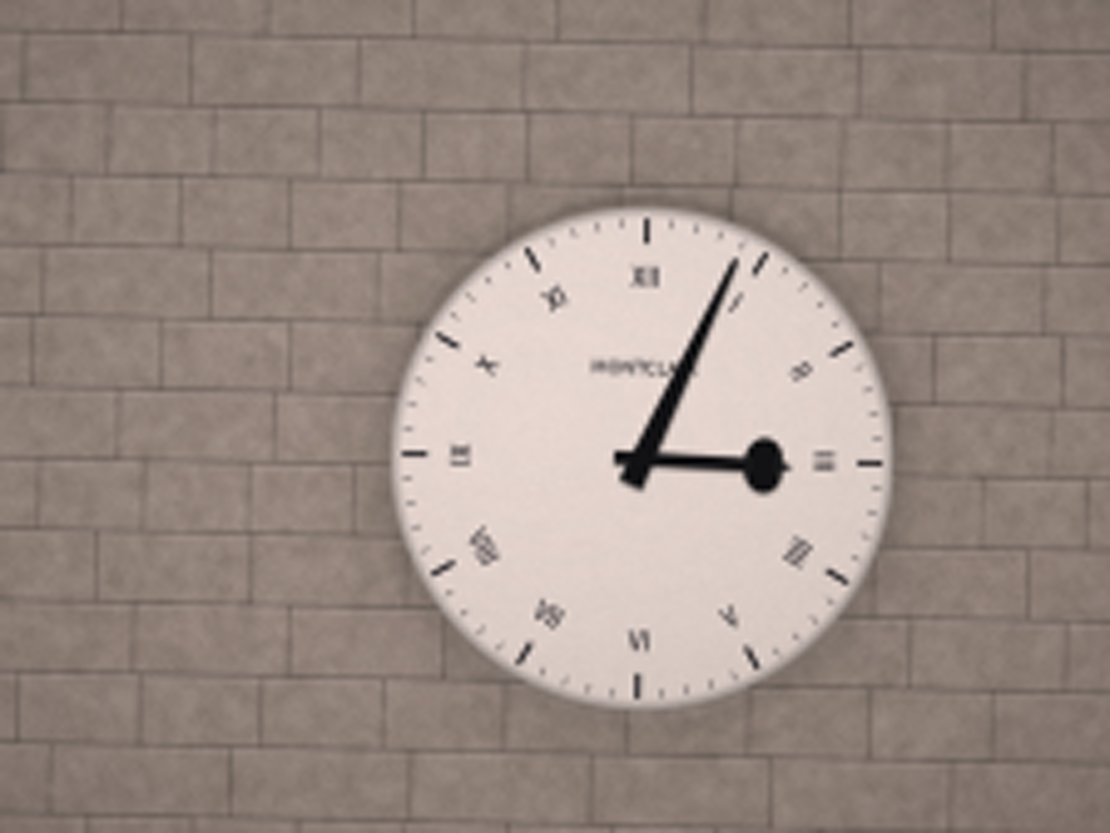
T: 3 h 04 min
